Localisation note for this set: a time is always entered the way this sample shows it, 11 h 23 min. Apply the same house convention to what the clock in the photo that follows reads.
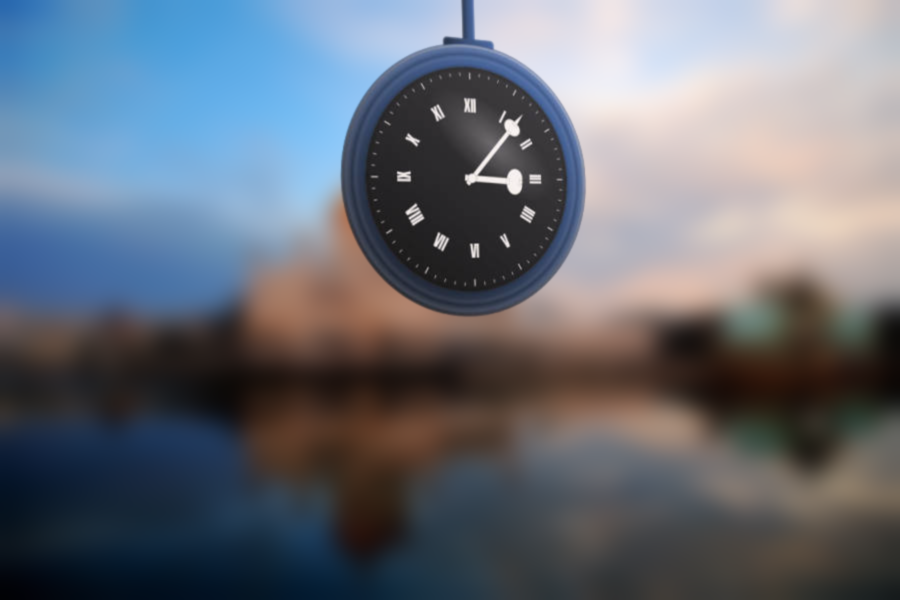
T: 3 h 07 min
